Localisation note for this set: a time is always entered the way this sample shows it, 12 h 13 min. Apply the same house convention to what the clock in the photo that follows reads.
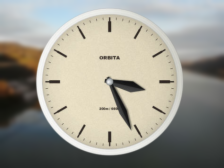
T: 3 h 26 min
